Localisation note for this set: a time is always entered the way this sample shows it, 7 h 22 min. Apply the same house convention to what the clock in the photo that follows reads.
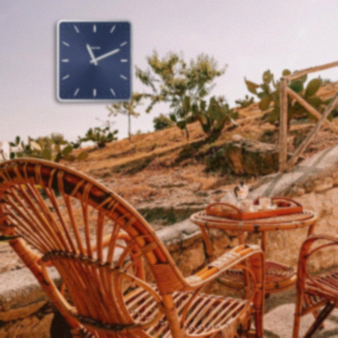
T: 11 h 11 min
